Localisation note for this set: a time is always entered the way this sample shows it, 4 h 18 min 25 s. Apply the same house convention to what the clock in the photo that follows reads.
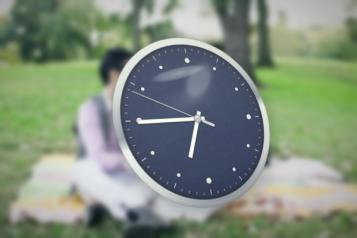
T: 6 h 44 min 49 s
